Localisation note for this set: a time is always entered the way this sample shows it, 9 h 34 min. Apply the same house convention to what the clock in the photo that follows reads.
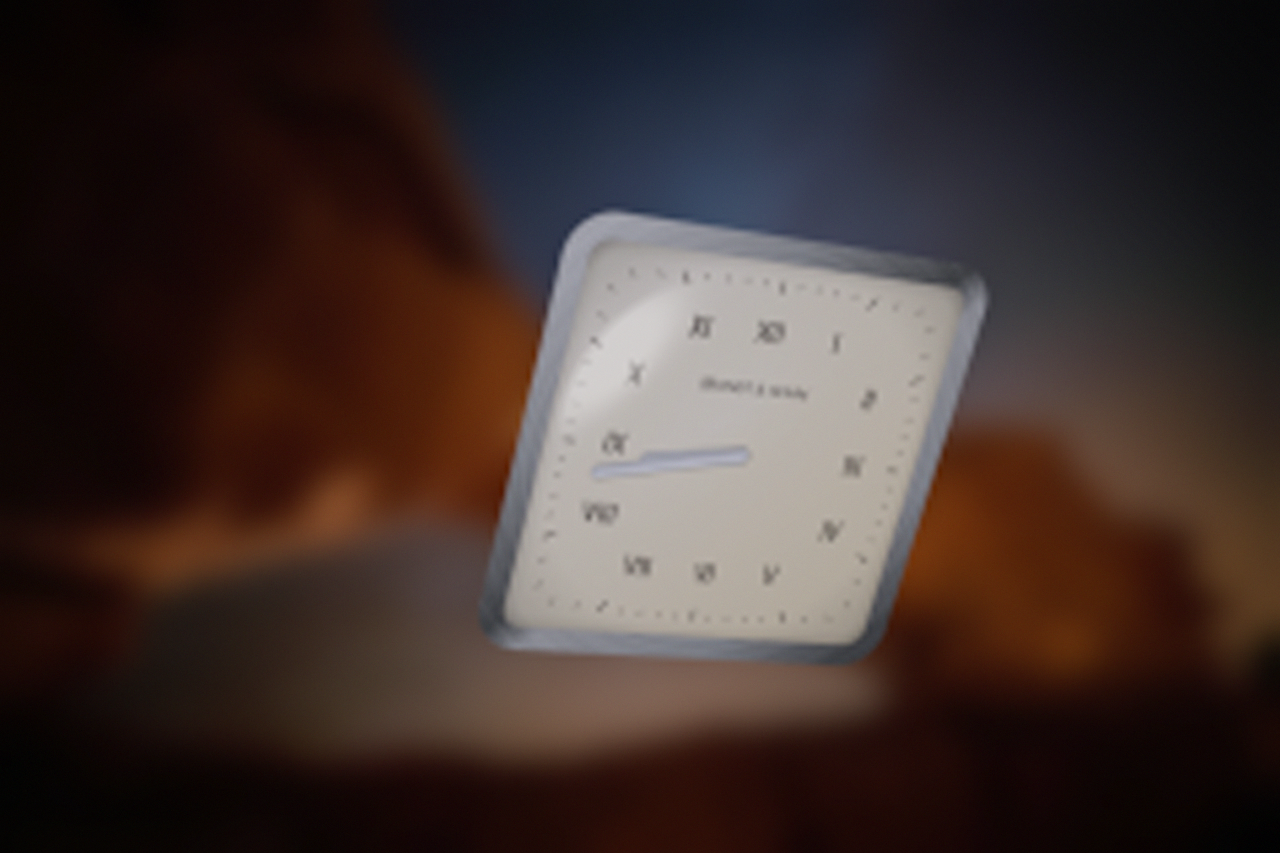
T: 8 h 43 min
